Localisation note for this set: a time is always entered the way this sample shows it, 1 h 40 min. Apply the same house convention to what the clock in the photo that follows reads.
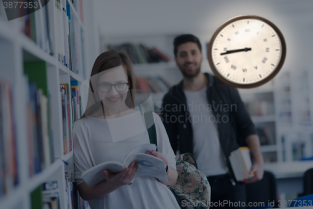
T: 8 h 43 min
